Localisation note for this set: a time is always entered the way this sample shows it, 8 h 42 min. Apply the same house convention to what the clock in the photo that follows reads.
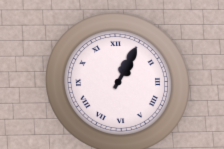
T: 1 h 05 min
